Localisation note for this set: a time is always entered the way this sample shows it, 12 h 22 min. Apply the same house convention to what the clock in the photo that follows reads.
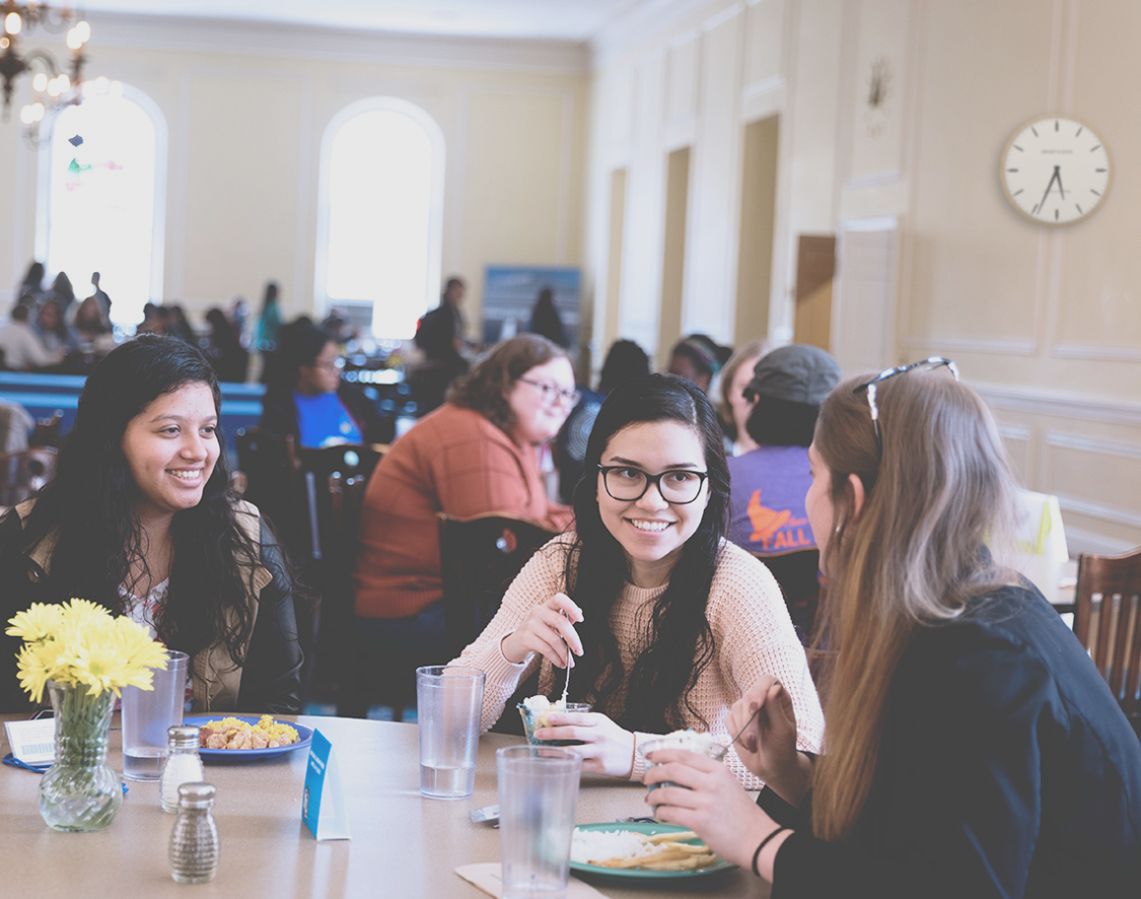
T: 5 h 34 min
